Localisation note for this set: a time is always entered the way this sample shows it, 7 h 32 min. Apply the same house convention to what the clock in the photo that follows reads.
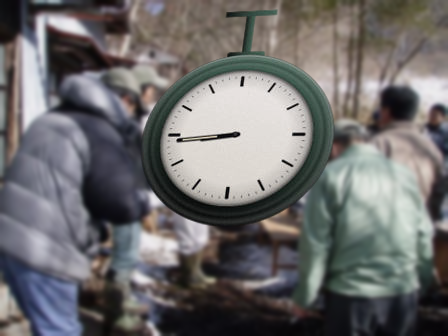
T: 8 h 44 min
